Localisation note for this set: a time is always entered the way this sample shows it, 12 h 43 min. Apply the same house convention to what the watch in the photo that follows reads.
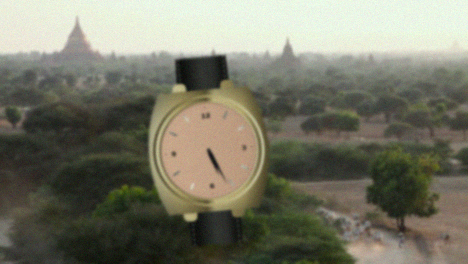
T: 5 h 26 min
